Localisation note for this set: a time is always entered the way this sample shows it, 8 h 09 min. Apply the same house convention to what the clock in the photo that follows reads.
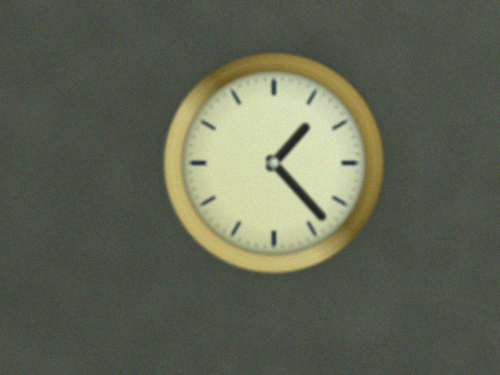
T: 1 h 23 min
